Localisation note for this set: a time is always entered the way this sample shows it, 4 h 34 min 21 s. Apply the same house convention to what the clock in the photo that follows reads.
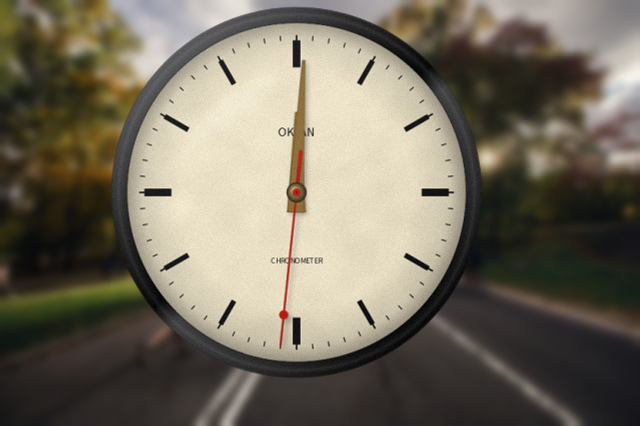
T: 12 h 00 min 31 s
